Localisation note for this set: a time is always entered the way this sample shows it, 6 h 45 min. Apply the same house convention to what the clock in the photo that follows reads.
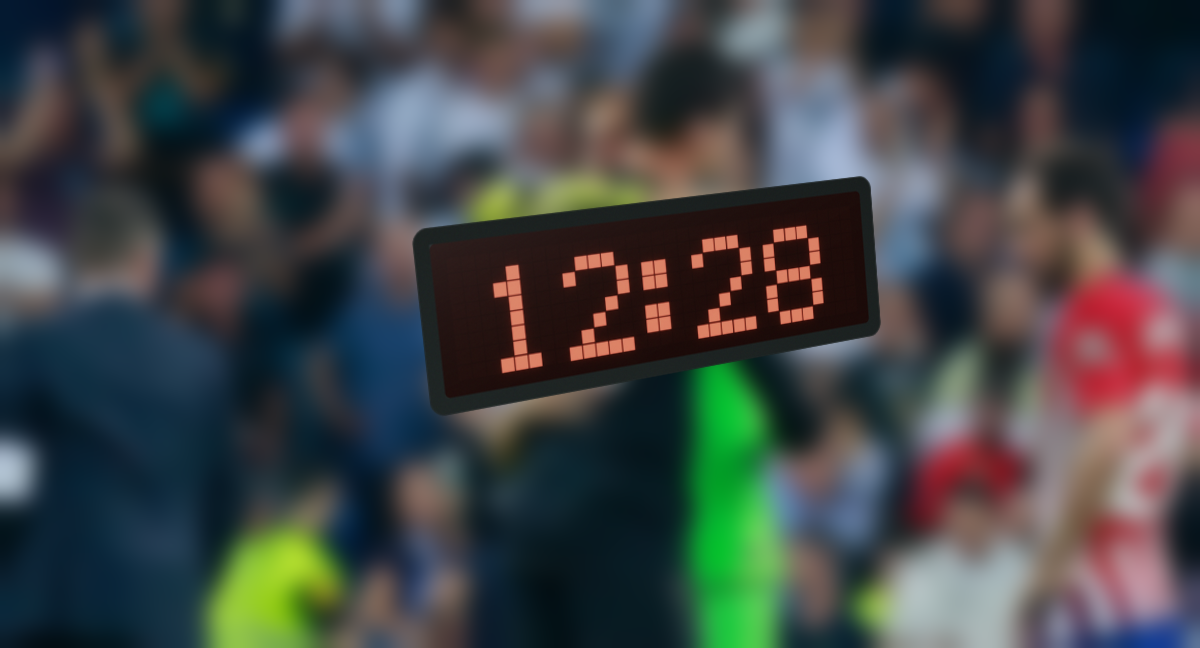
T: 12 h 28 min
